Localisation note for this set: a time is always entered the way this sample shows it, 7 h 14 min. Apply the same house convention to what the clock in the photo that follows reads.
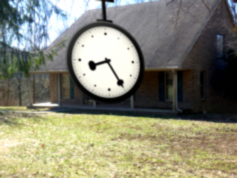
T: 8 h 25 min
